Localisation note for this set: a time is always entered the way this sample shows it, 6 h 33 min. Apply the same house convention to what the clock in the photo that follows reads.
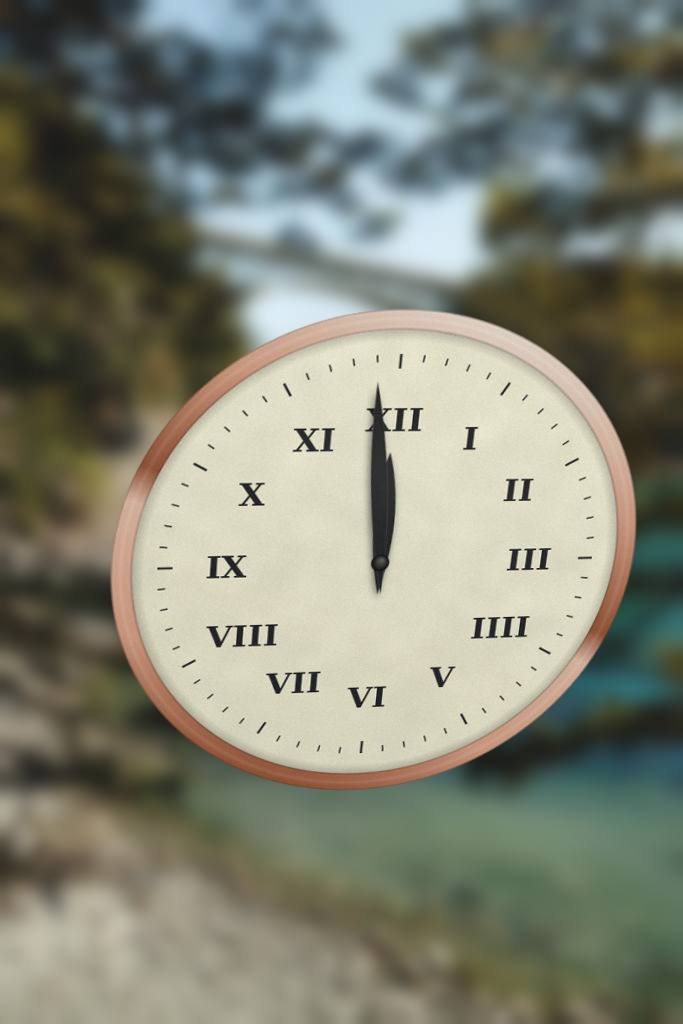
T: 11 h 59 min
